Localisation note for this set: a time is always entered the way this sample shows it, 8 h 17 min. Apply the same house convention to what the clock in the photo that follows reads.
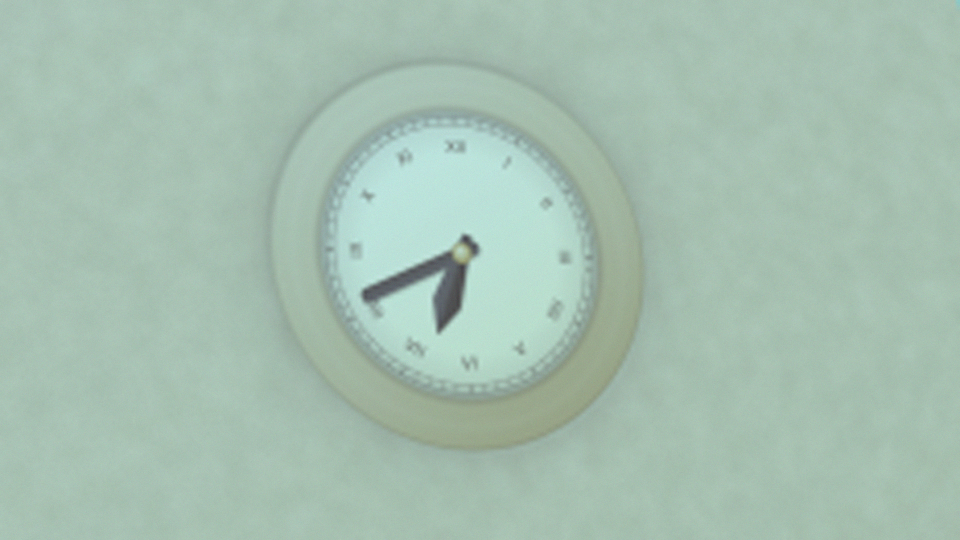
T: 6 h 41 min
